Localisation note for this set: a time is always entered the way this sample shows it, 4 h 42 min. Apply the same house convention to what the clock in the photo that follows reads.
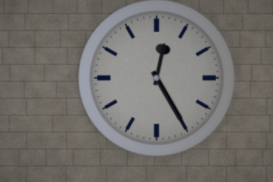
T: 12 h 25 min
